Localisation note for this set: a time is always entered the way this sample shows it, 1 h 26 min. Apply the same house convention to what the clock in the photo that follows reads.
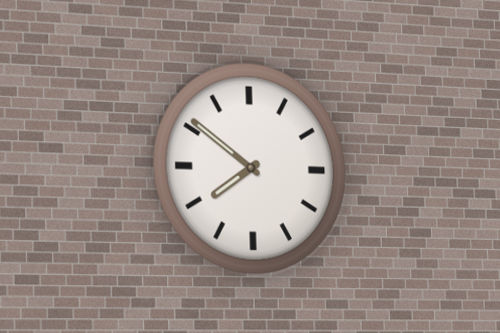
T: 7 h 51 min
